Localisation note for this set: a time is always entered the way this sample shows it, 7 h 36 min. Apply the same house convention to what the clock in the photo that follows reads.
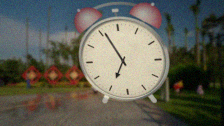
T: 6 h 56 min
